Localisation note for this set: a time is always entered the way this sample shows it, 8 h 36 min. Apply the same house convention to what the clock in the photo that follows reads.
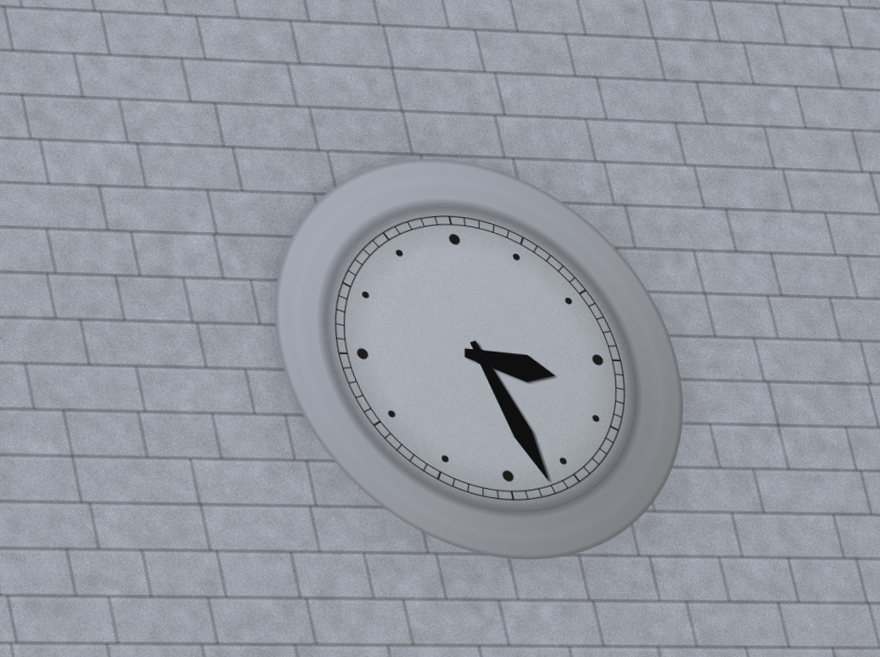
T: 3 h 27 min
